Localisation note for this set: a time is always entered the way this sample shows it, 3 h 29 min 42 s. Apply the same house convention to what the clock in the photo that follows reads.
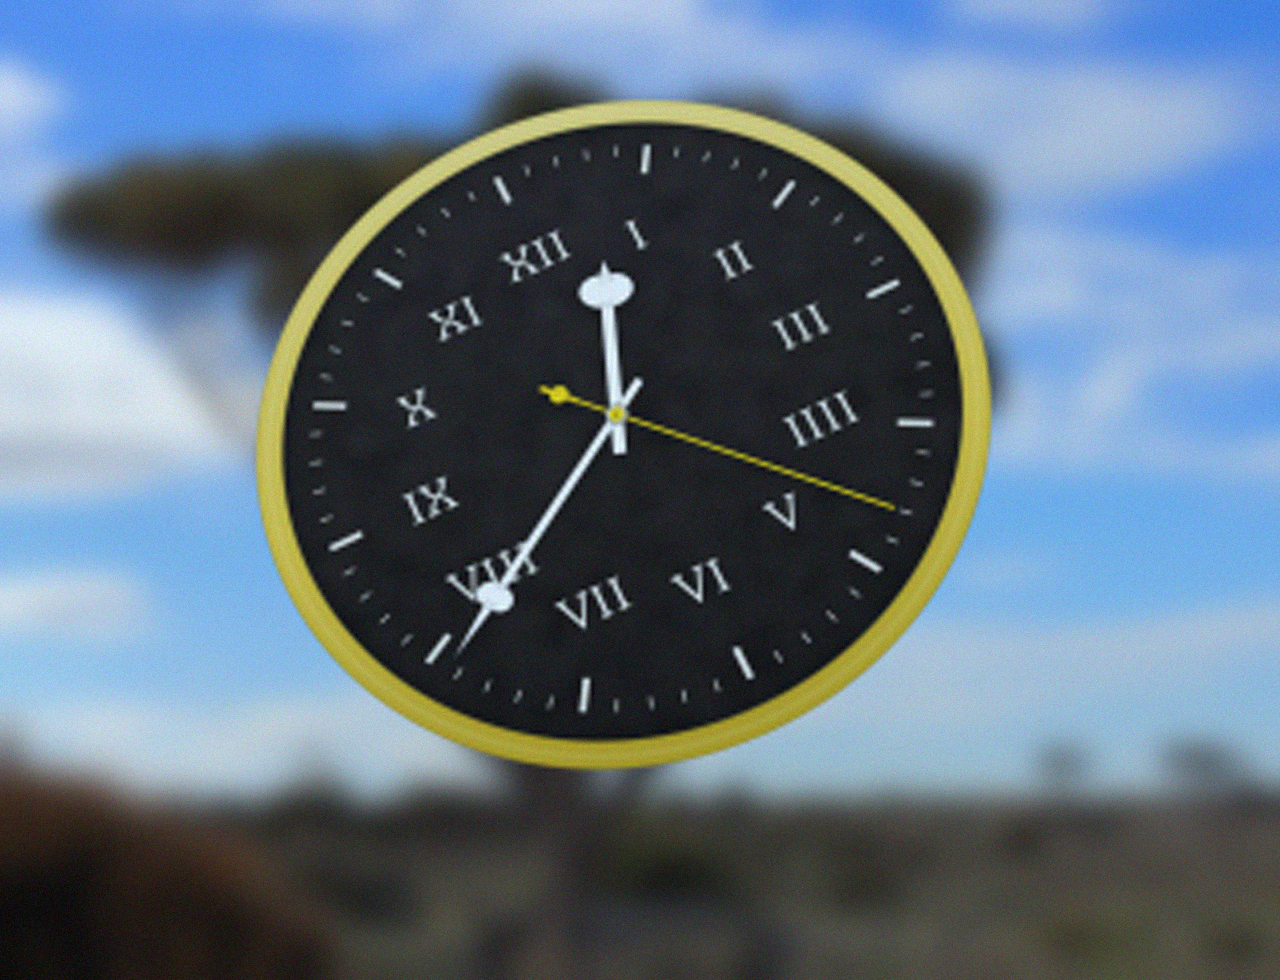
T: 12 h 39 min 23 s
